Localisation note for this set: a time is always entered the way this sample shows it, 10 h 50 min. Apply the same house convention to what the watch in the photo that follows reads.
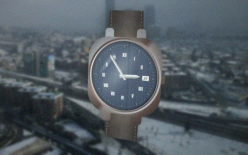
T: 2 h 54 min
